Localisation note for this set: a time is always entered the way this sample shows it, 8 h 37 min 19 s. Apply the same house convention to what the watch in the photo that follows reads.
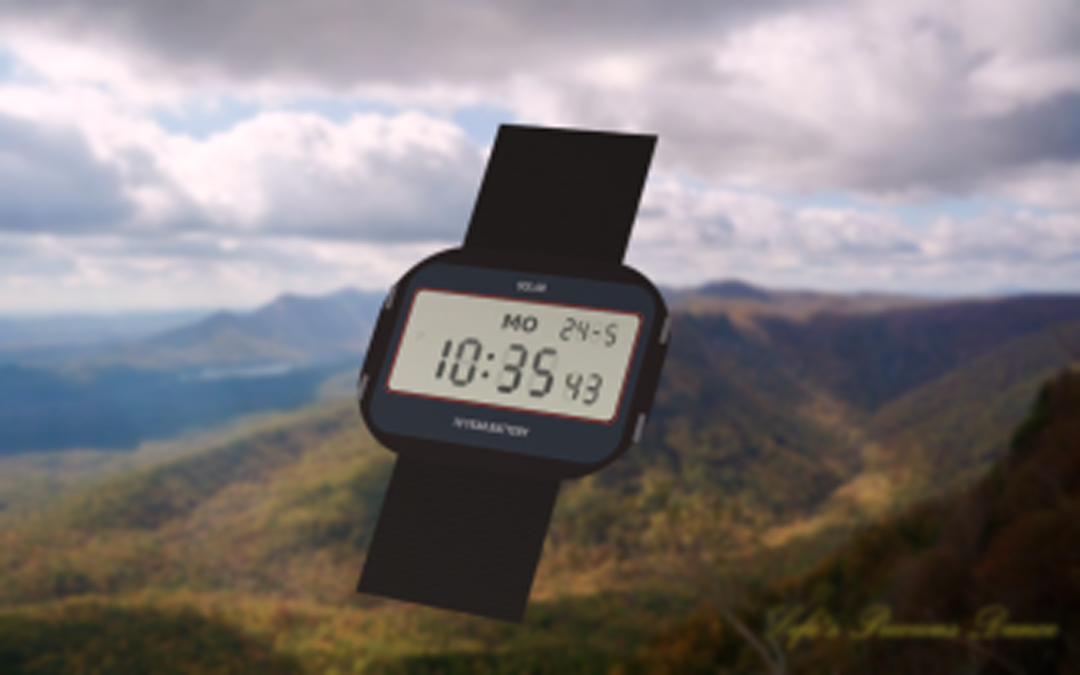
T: 10 h 35 min 43 s
